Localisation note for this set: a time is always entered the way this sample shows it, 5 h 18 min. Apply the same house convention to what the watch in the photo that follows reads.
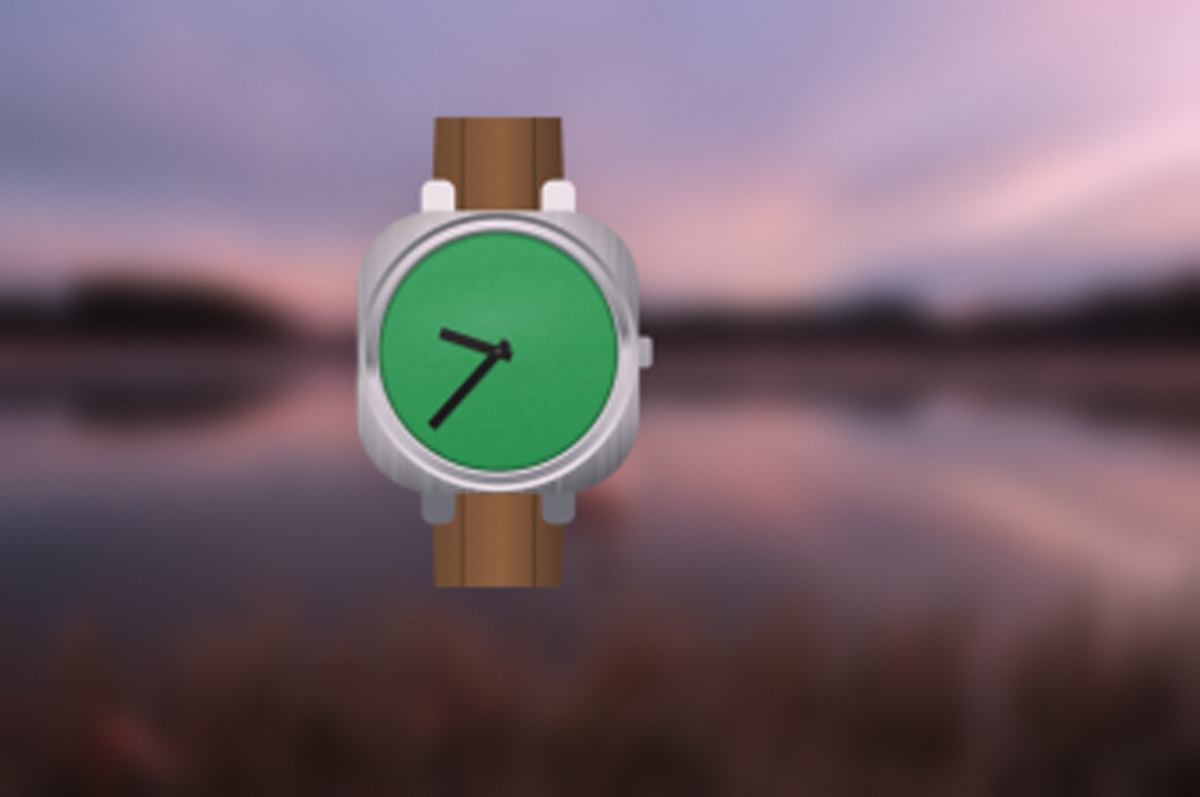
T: 9 h 37 min
